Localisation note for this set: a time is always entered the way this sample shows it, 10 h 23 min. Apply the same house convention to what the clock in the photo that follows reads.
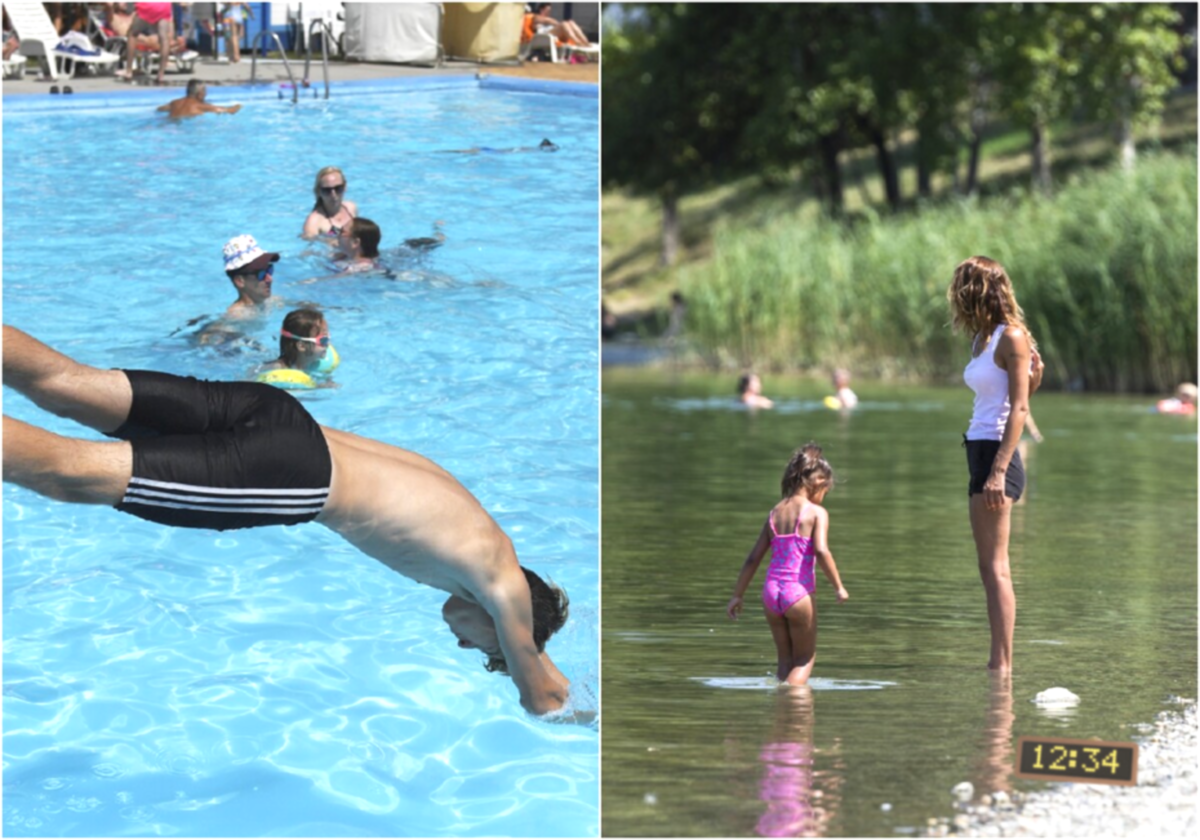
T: 12 h 34 min
